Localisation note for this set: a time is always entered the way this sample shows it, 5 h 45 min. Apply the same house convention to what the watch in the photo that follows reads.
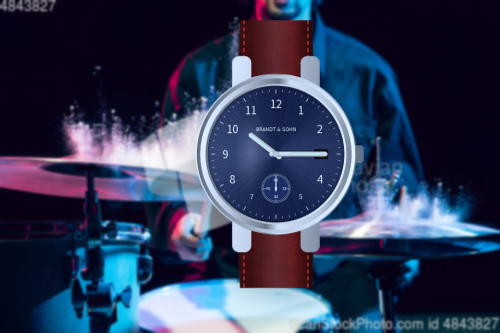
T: 10 h 15 min
